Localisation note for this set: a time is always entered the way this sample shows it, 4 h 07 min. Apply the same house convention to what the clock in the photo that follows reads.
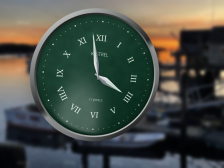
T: 3 h 58 min
